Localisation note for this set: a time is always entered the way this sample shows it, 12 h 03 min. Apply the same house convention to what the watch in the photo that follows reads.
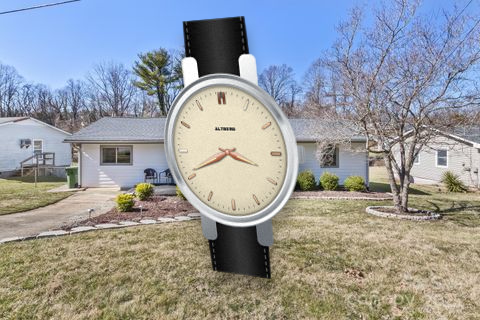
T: 3 h 41 min
